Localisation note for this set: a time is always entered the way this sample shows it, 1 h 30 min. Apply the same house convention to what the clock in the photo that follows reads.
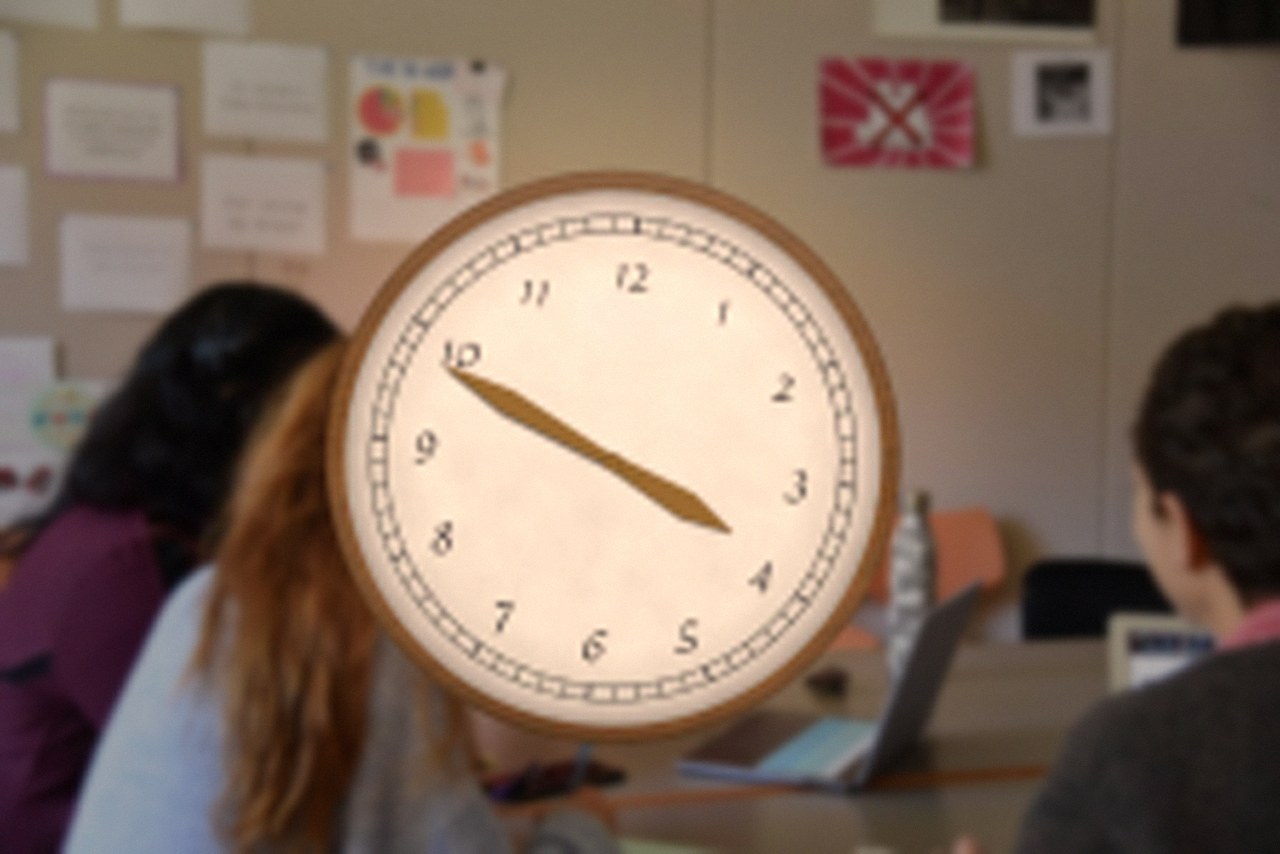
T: 3 h 49 min
